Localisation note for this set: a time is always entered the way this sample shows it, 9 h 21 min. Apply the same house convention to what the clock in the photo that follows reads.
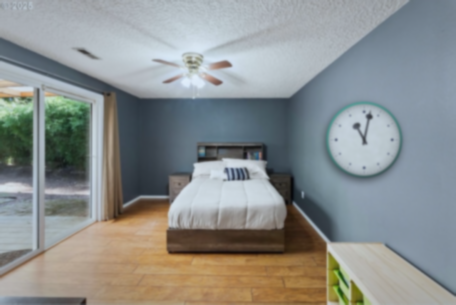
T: 11 h 02 min
